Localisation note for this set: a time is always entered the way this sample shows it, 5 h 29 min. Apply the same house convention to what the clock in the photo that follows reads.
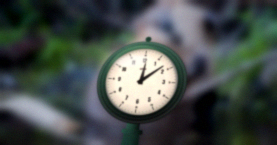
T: 12 h 08 min
